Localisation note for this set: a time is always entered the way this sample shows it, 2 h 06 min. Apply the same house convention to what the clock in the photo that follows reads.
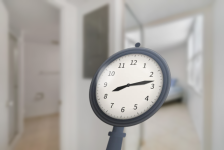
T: 8 h 13 min
